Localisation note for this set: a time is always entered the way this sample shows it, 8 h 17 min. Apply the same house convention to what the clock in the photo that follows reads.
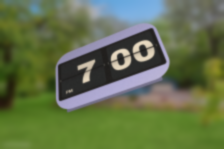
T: 7 h 00 min
